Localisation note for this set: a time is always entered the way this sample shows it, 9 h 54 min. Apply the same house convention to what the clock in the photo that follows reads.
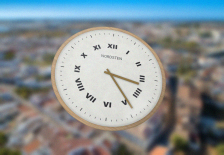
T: 3 h 24 min
